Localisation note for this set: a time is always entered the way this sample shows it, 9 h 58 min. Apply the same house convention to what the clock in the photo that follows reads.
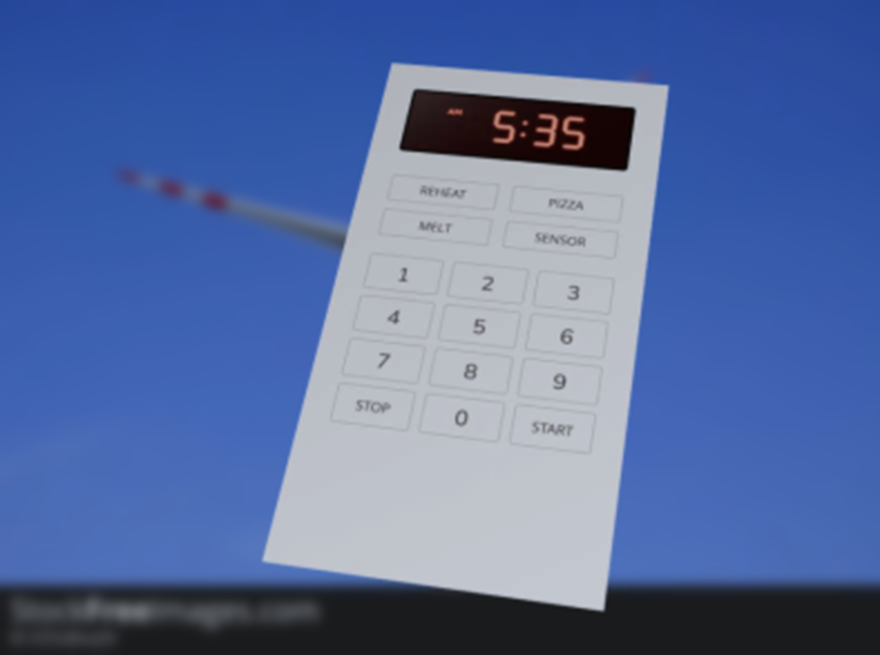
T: 5 h 35 min
